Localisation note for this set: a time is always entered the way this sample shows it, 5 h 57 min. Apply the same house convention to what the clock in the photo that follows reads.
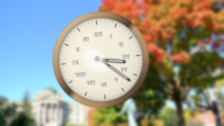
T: 3 h 22 min
